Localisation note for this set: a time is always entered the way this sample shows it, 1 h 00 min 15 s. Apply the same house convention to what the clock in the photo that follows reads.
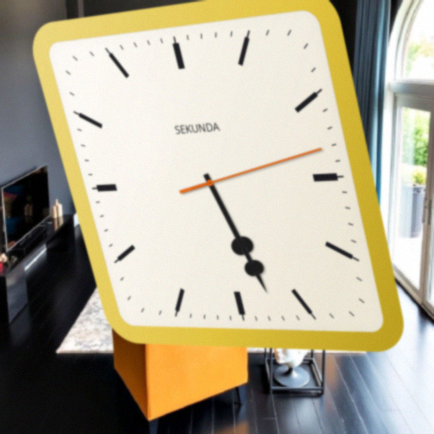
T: 5 h 27 min 13 s
